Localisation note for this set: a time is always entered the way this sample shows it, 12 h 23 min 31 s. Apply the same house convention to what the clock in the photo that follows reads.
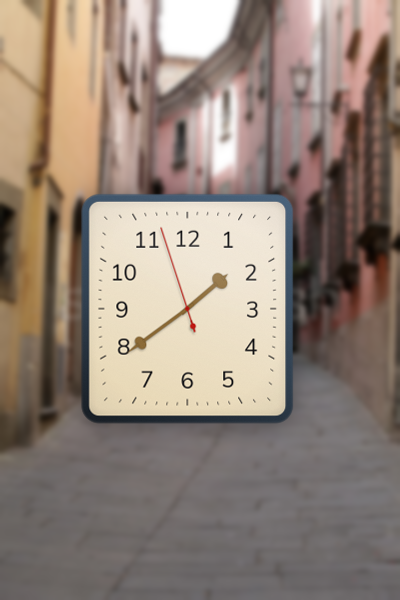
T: 1 h 38 min 57 s
